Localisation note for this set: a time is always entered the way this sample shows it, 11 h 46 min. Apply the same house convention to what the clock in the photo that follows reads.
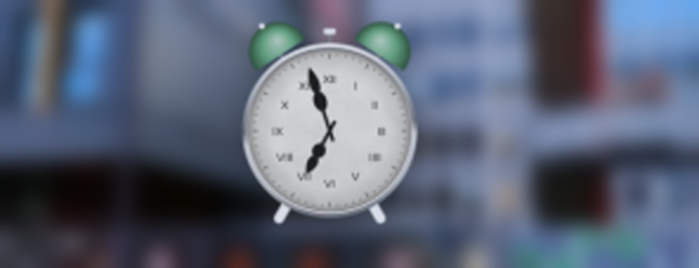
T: 6 h 57 min
